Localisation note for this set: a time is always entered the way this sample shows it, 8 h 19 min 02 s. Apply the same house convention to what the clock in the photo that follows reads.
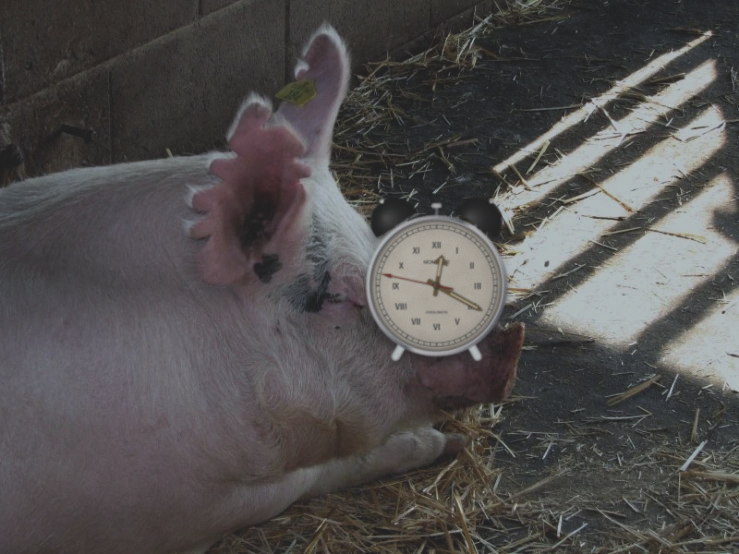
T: 12 h 19 min 47 s
